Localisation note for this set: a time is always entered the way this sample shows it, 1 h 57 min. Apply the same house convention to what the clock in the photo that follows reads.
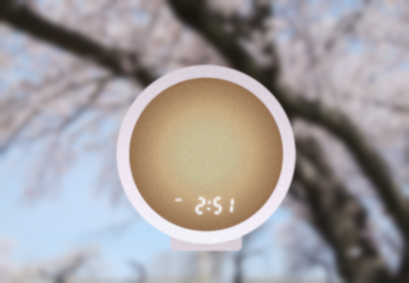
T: 2 h 51 min
